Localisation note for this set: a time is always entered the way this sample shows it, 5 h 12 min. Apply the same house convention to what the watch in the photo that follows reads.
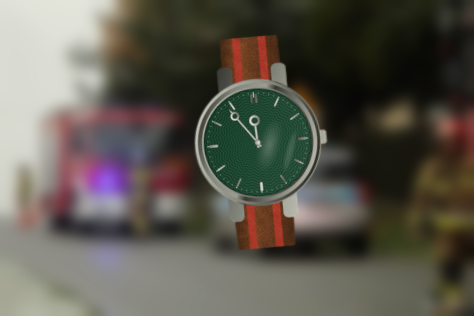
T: 11 h 54 min
